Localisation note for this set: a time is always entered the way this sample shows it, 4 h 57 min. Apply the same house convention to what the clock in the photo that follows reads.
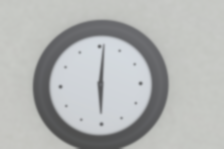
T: 6 h 01 min
